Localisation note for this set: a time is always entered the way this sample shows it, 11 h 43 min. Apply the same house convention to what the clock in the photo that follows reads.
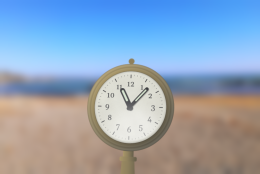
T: 11 h 07 min
